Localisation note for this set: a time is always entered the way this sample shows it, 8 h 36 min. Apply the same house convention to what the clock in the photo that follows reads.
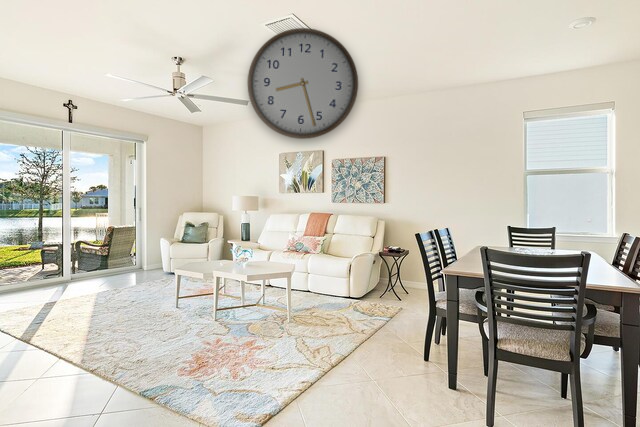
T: 8 h 27 min
